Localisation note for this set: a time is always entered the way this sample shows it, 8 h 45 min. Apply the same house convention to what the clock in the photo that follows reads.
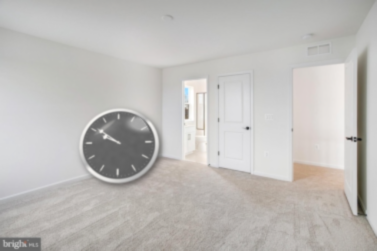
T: 9 h 51 min
